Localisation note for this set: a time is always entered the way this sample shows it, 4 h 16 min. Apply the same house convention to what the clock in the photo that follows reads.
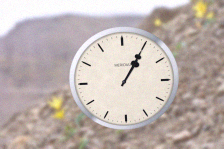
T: 1 h 05 min
